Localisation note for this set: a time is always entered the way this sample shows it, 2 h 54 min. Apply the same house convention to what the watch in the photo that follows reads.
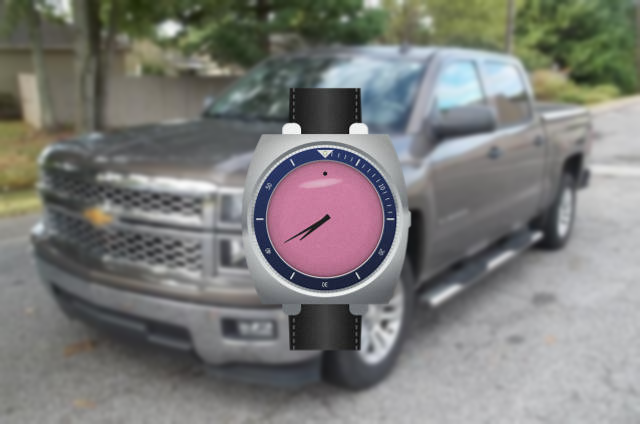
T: 7 h 40 min
